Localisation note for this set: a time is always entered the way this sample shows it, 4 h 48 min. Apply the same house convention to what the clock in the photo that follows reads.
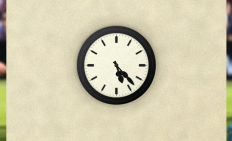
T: 5 h 23 min
